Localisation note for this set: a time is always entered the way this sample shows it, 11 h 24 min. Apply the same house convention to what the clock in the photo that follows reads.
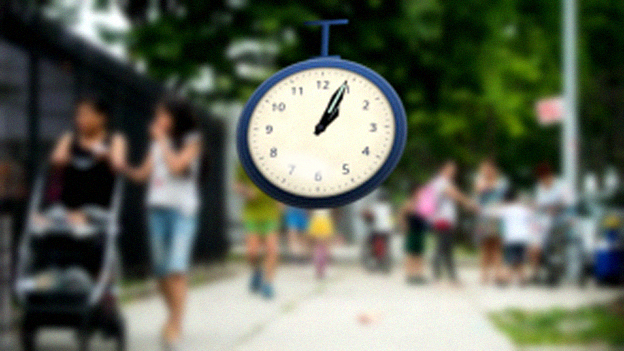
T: 1 h 04 min
